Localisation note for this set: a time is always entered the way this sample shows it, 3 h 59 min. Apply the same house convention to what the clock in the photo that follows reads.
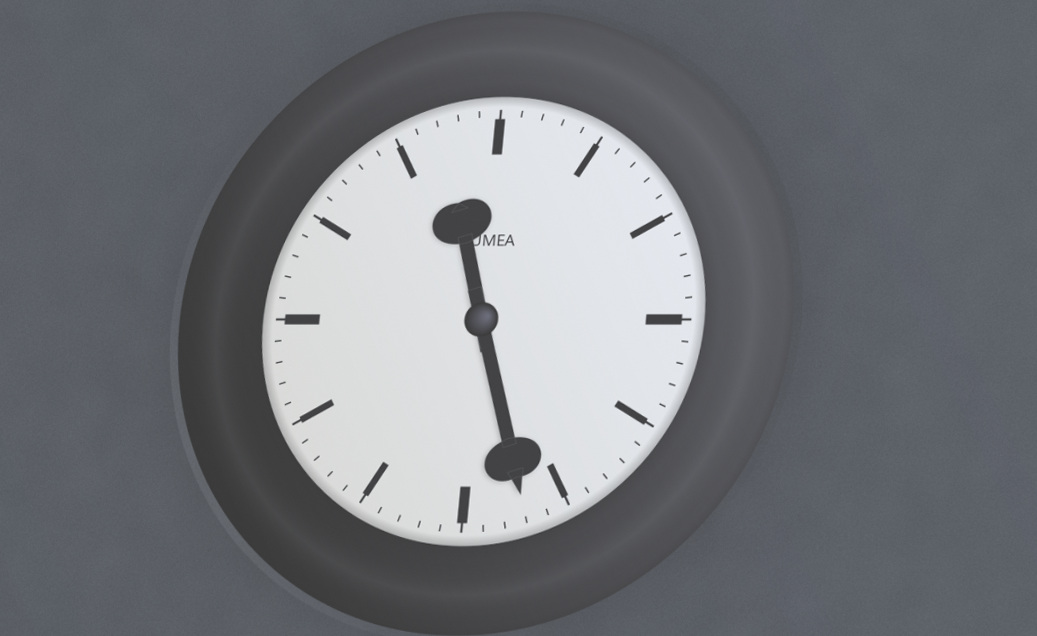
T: 11 h 27 min
